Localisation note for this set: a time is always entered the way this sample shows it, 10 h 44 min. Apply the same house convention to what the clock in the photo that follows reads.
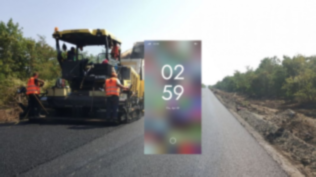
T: 2 h 59 min
